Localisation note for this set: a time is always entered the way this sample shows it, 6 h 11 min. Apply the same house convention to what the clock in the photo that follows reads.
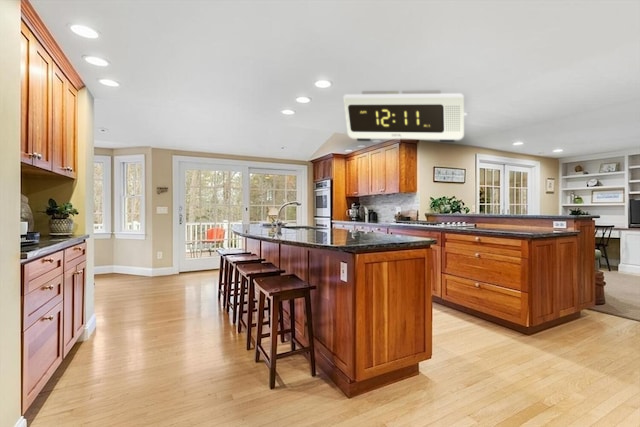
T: 12 h 11 min
